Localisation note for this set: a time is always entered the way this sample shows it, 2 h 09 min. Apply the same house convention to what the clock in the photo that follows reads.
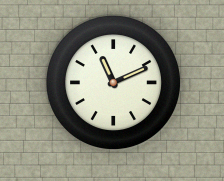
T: 11 h 11 min
